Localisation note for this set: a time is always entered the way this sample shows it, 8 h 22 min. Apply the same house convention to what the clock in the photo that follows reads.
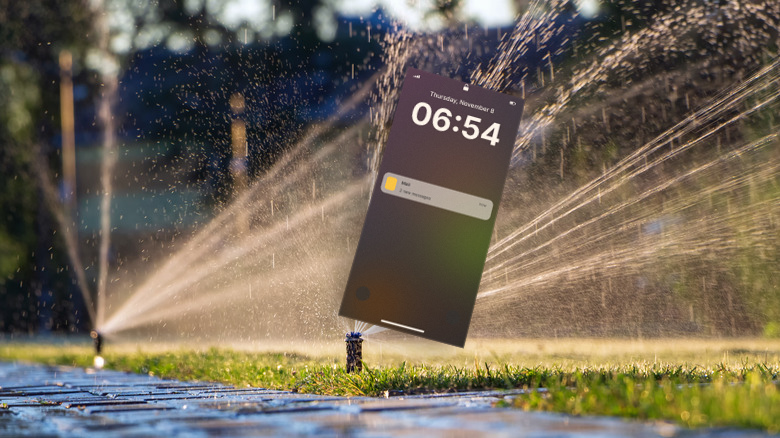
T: 6 h 54 min
